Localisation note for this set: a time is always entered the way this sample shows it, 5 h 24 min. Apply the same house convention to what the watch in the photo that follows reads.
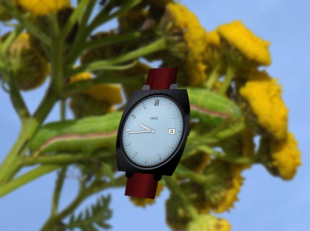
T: 9 h 44 min
